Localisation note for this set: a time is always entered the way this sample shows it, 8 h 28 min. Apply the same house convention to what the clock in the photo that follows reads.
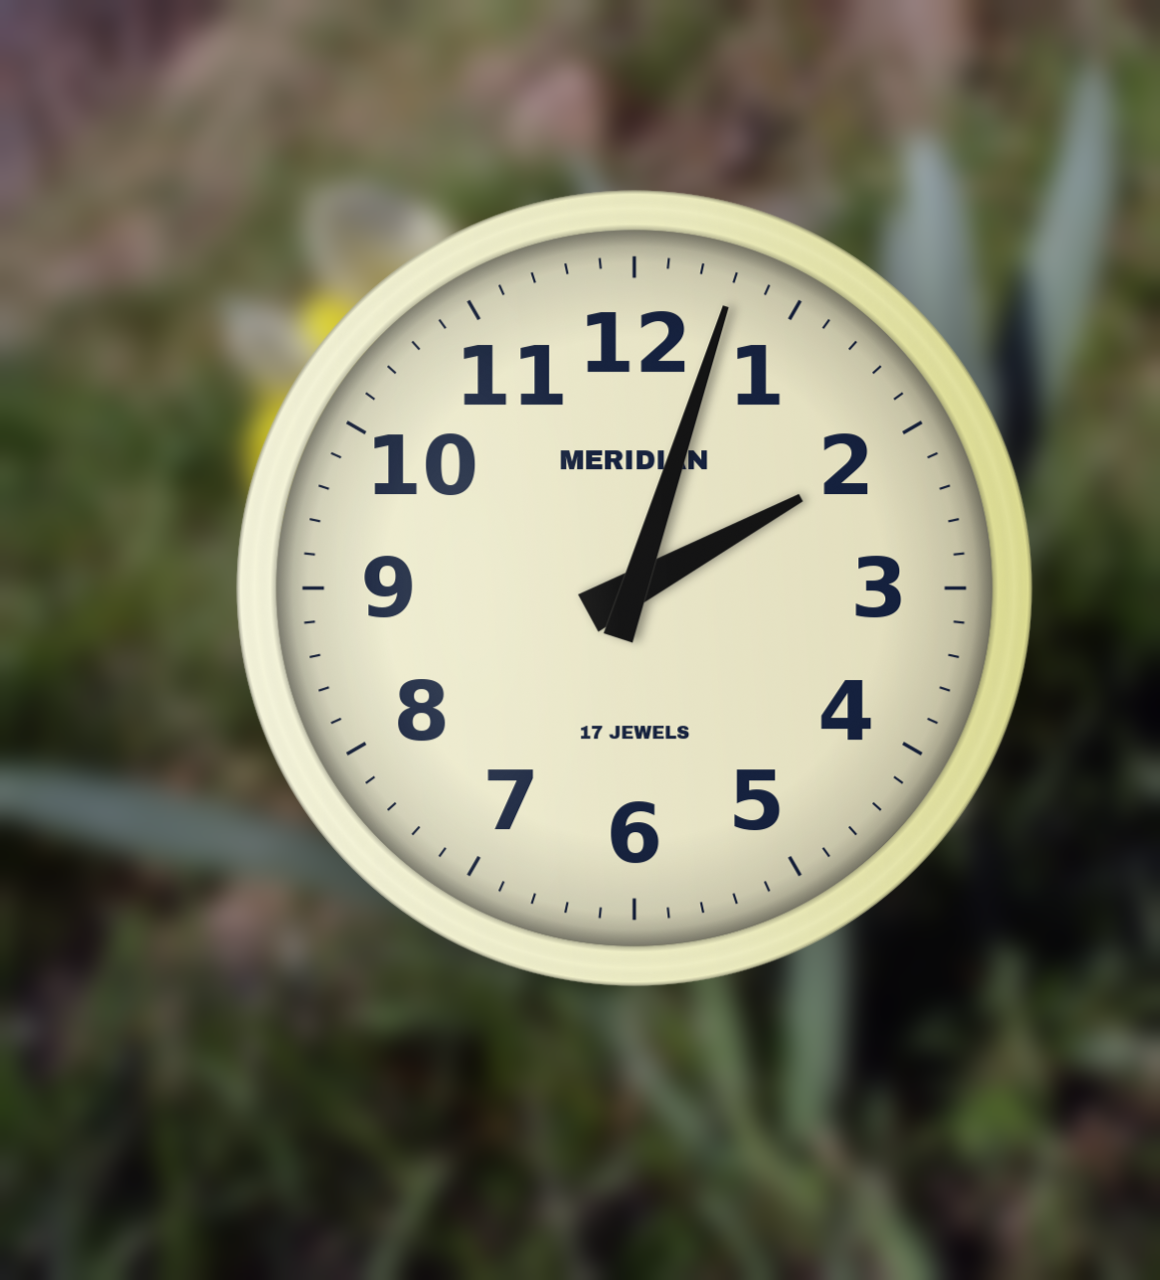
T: 2 h 03 min
